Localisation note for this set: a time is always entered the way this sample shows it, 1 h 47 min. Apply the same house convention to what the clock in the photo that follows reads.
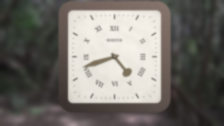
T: 4 h 42 min
